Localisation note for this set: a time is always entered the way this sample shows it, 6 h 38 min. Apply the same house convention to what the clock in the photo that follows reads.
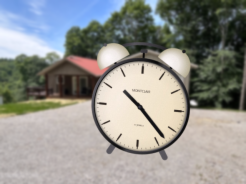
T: 10 h 23 min
